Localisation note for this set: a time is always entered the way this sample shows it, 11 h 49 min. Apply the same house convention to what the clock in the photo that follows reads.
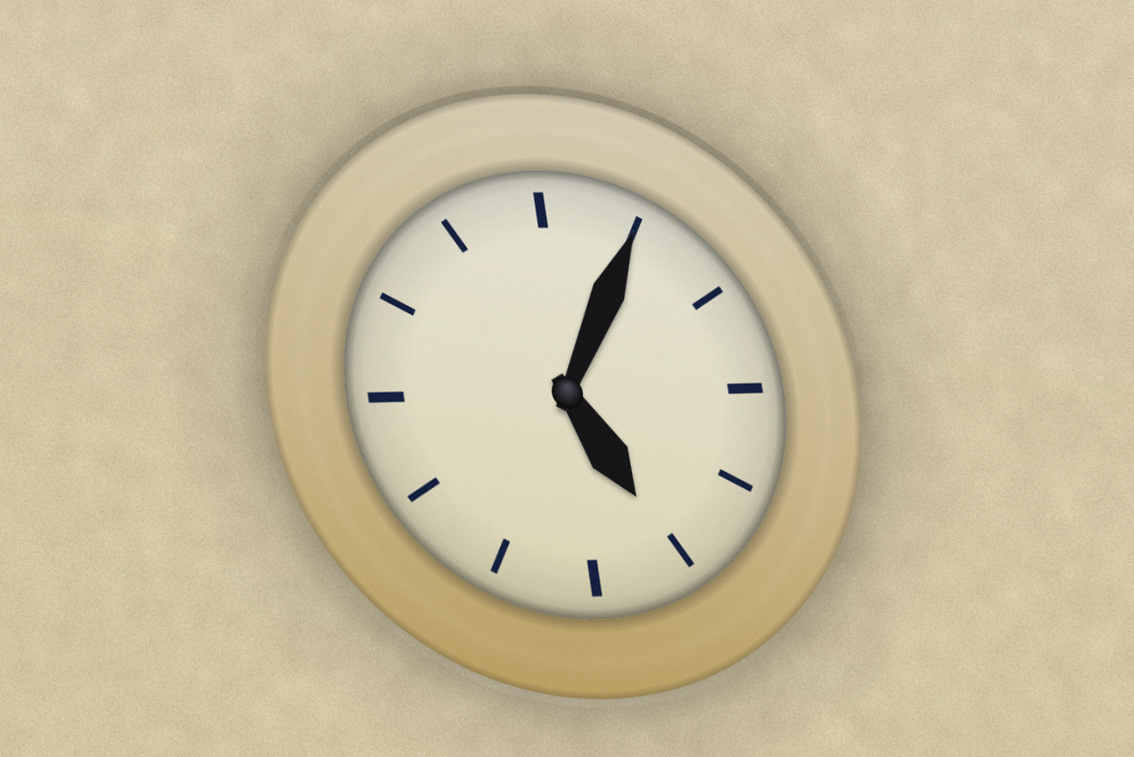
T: 5 h 05 min
